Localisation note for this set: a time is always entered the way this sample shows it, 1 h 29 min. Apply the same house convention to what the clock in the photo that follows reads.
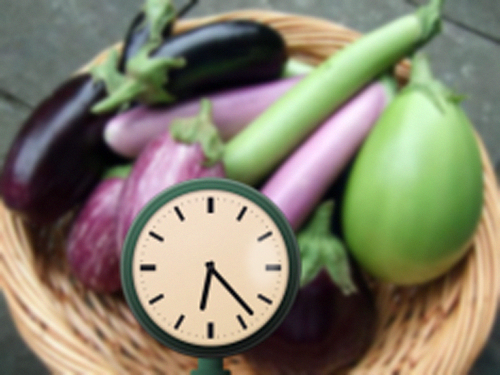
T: 6 h 23 min
